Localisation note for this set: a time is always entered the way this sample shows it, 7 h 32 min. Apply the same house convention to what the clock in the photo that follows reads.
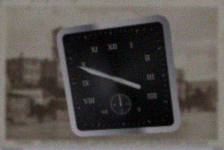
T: 3 h 49 min
